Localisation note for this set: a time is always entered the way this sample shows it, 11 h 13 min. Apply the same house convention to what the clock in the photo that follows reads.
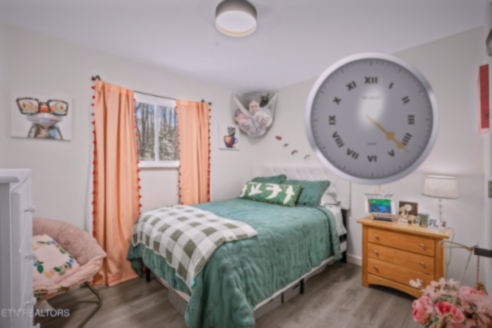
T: 4 h 22 min
